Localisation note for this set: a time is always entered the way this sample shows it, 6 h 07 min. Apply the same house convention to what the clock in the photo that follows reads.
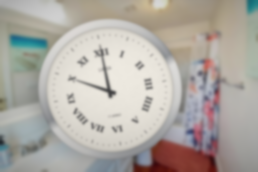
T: 10 h 00 min
